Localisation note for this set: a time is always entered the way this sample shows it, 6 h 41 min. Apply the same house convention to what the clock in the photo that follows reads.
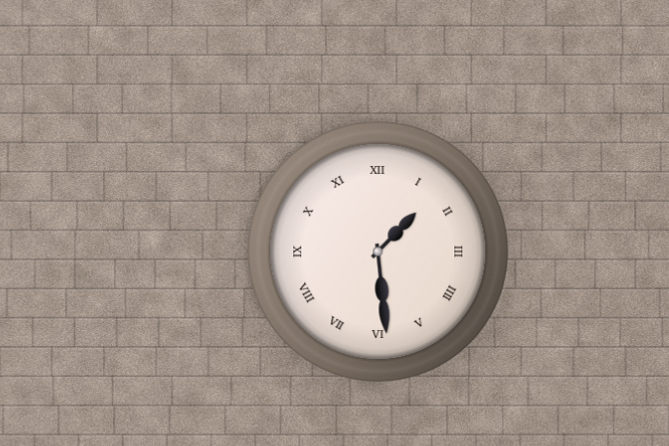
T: 1 h 29 min
